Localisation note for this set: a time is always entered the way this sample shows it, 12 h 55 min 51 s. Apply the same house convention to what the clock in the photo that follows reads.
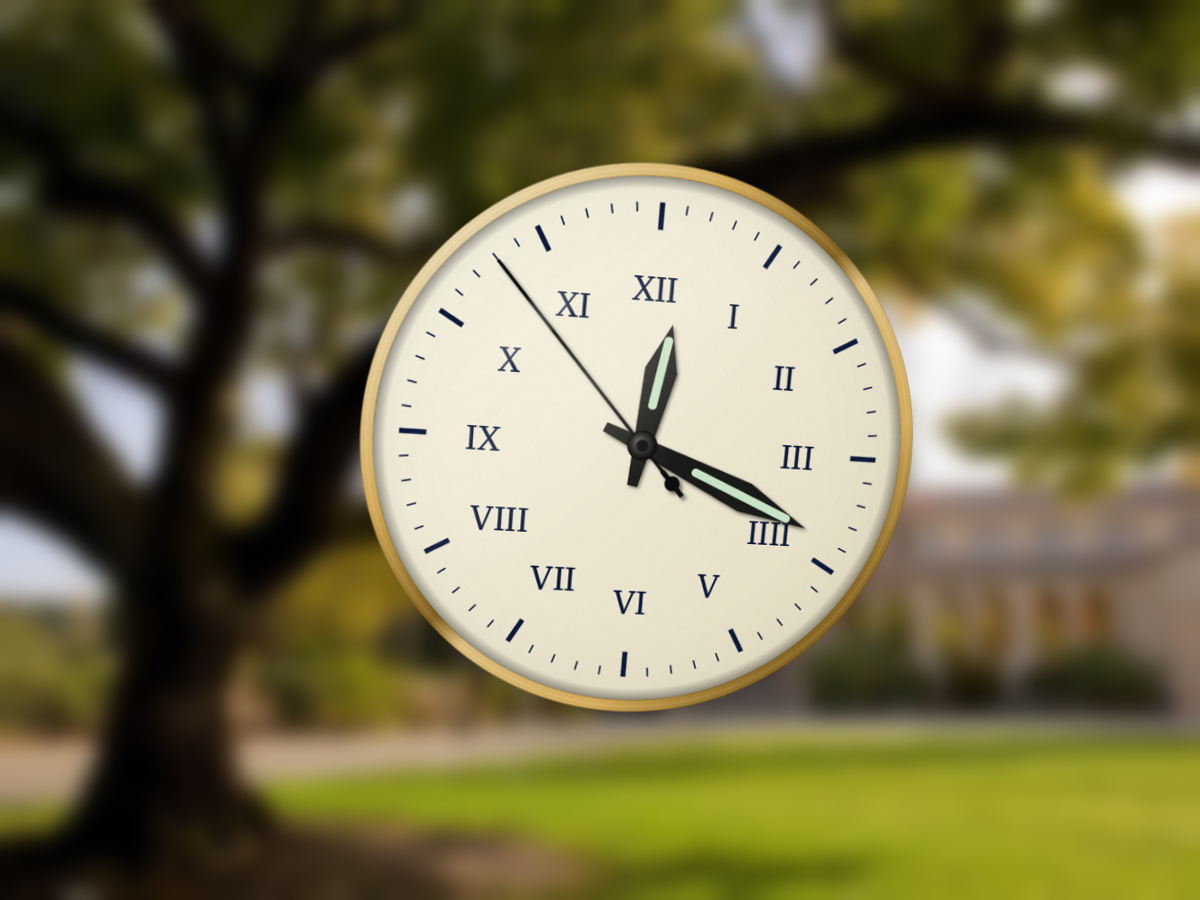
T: 12 h 18 min 53 s
